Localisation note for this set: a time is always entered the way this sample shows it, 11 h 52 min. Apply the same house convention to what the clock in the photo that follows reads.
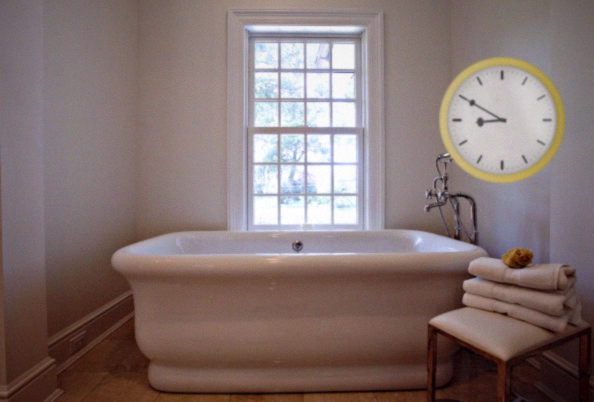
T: 8 h 50 min
